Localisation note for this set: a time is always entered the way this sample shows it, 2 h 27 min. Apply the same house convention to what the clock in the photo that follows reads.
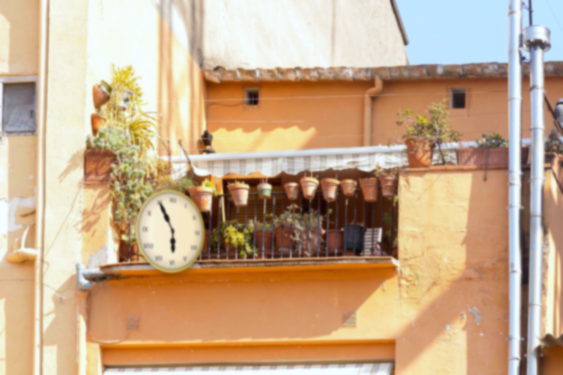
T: 5 h 55 min
